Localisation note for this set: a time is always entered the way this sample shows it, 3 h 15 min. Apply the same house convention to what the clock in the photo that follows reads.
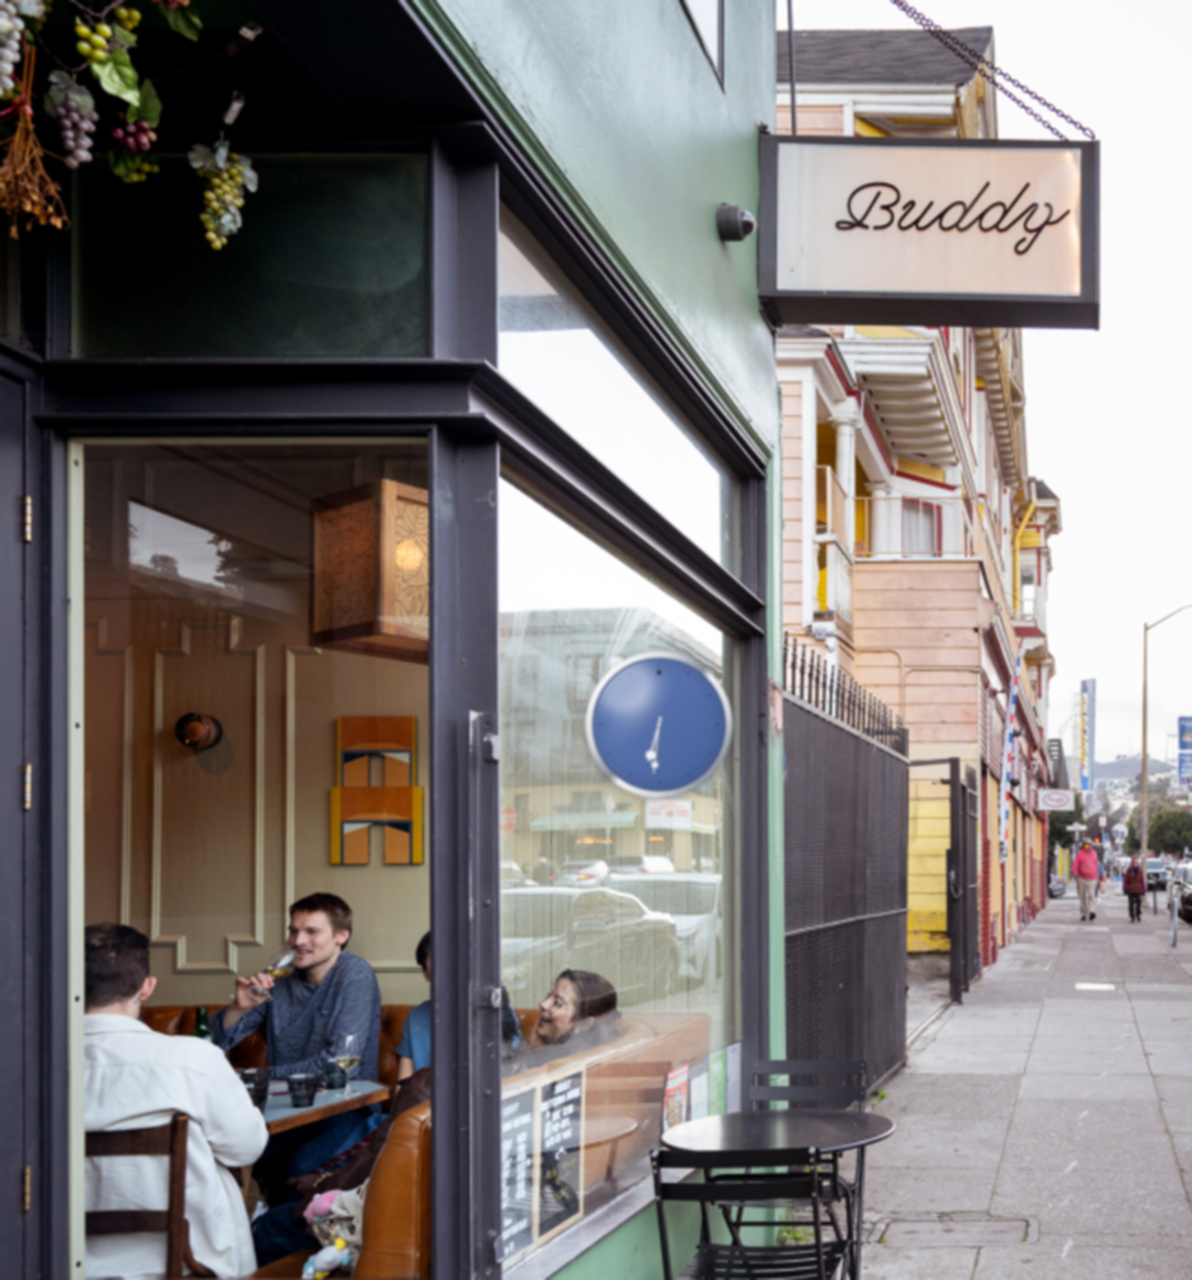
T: 6 h 31 min
